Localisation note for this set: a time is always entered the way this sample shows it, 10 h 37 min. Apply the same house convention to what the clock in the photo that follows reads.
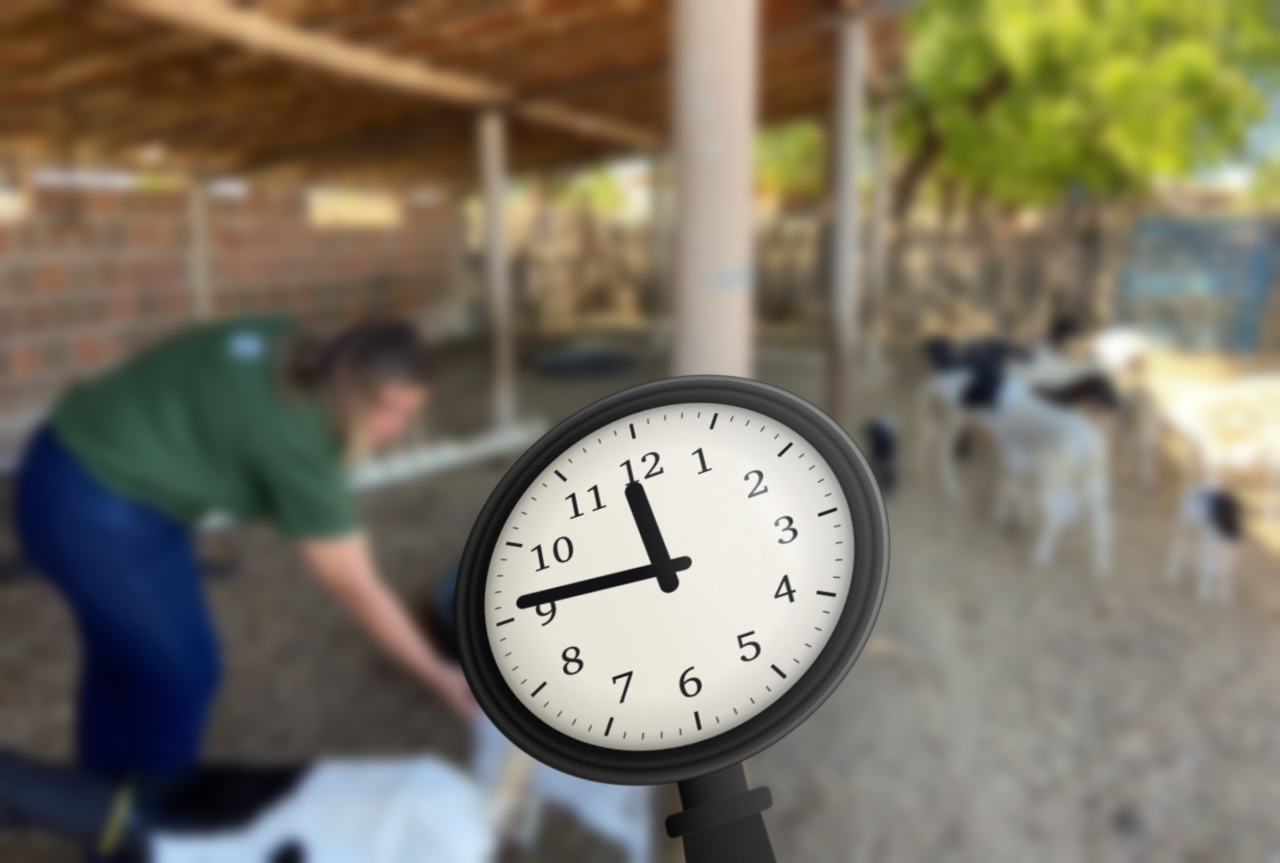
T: 11 h 46 min
